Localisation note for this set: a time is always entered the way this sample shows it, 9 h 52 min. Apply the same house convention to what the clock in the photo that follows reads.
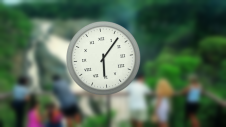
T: 6 h 07 min
